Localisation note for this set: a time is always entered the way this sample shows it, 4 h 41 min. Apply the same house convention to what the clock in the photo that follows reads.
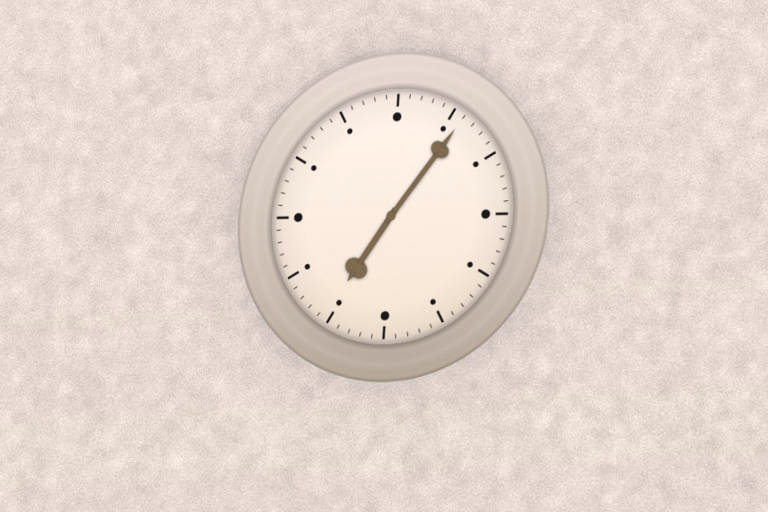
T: 7 h 06 min
